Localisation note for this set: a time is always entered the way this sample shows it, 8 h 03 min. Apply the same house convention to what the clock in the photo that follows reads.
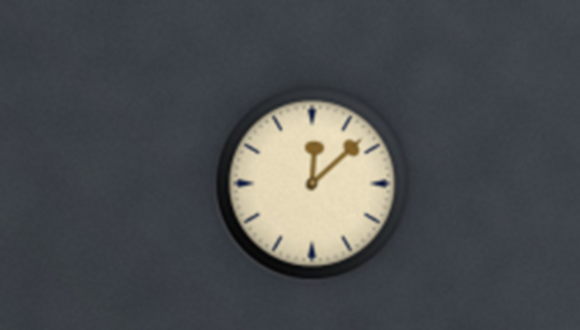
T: 12 h 08 min
